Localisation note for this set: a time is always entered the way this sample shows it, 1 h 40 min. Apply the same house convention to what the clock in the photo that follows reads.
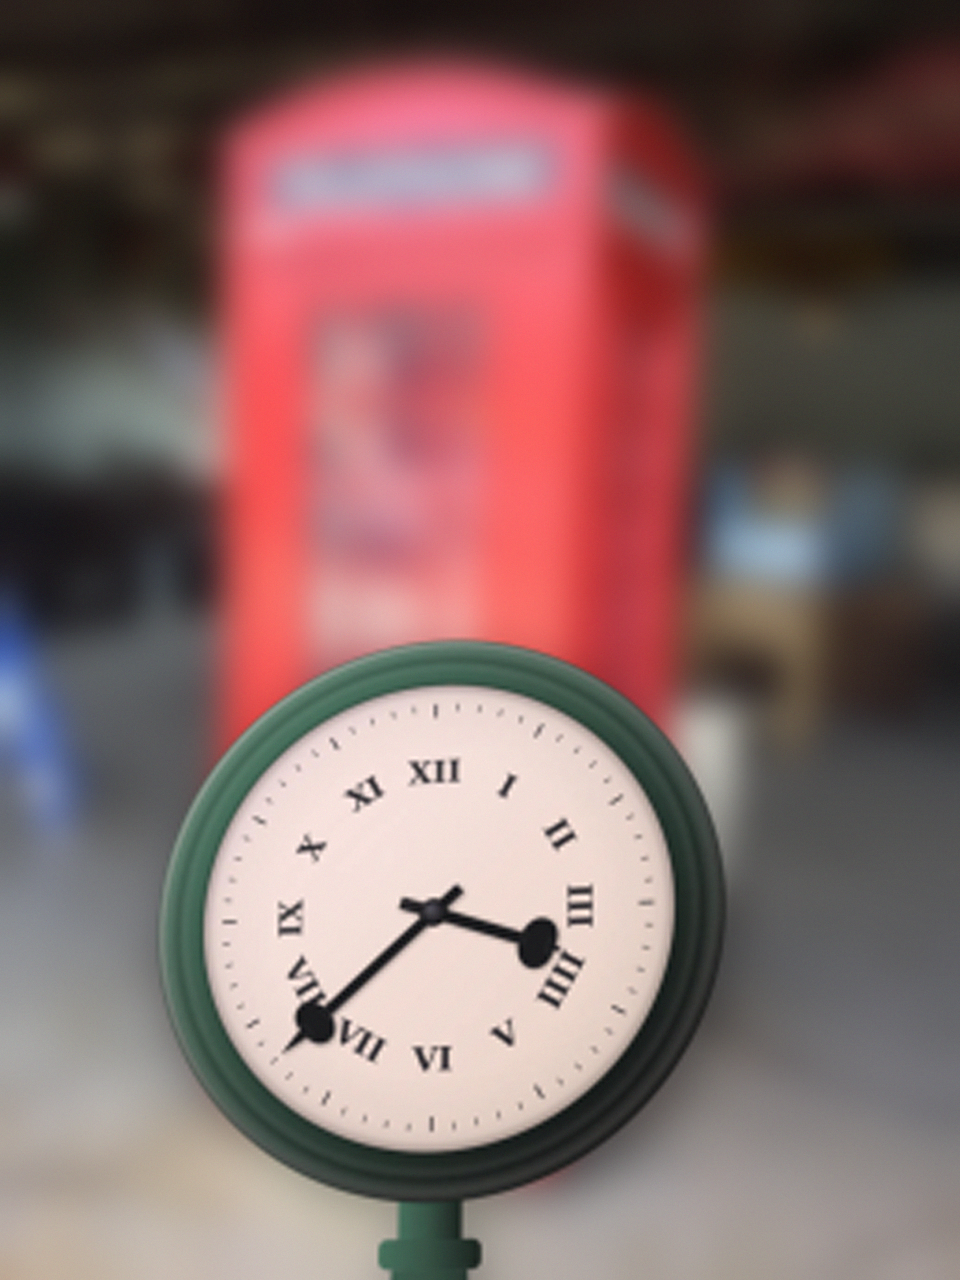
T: 3 h 38 min
